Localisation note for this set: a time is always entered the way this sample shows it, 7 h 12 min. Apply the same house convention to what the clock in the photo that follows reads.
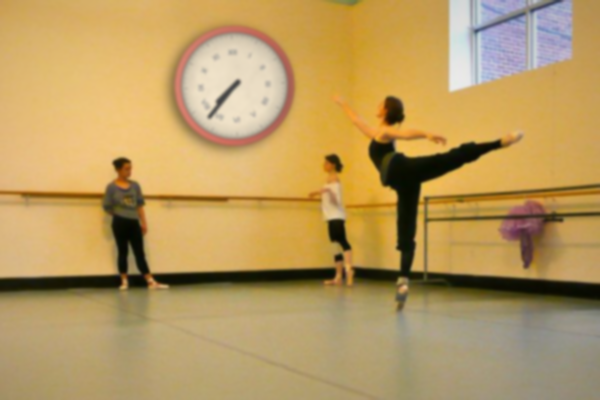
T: 7 h 37 min
